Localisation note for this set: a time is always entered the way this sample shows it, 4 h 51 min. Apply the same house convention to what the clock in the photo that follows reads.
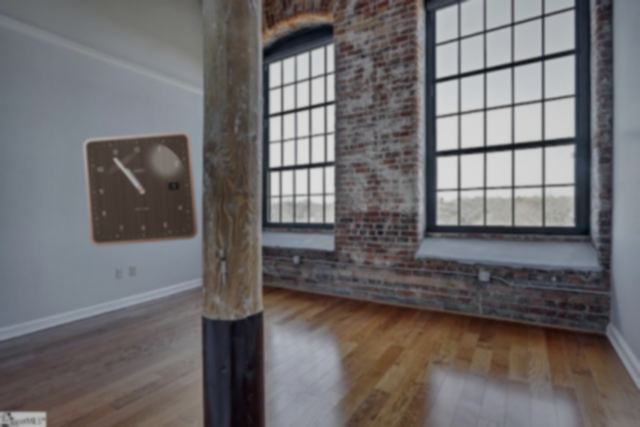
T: 10 h 54 min
